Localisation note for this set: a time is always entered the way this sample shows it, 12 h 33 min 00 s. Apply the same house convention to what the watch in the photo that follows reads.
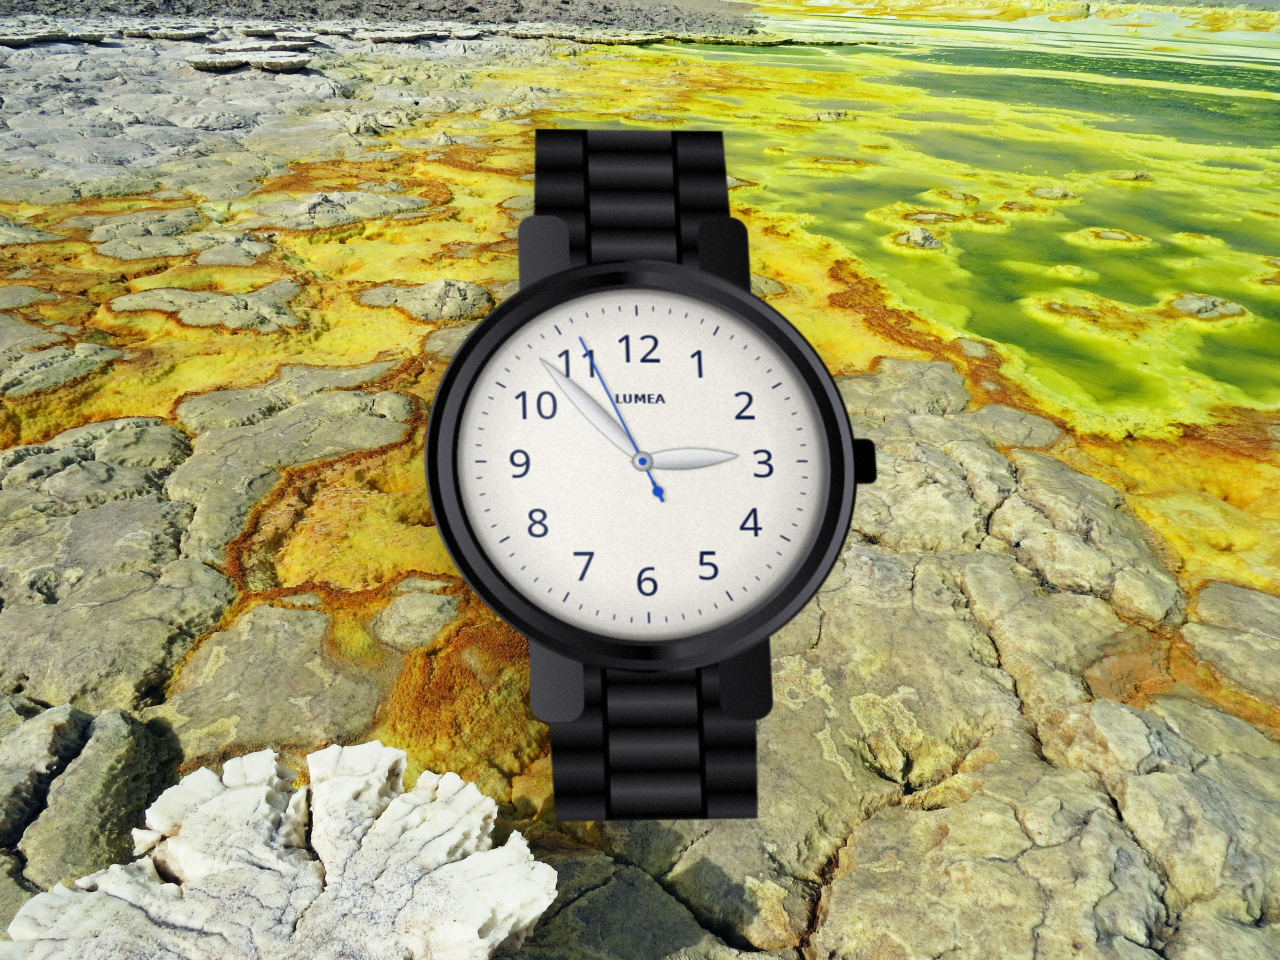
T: 2 h 52 min 56 s
